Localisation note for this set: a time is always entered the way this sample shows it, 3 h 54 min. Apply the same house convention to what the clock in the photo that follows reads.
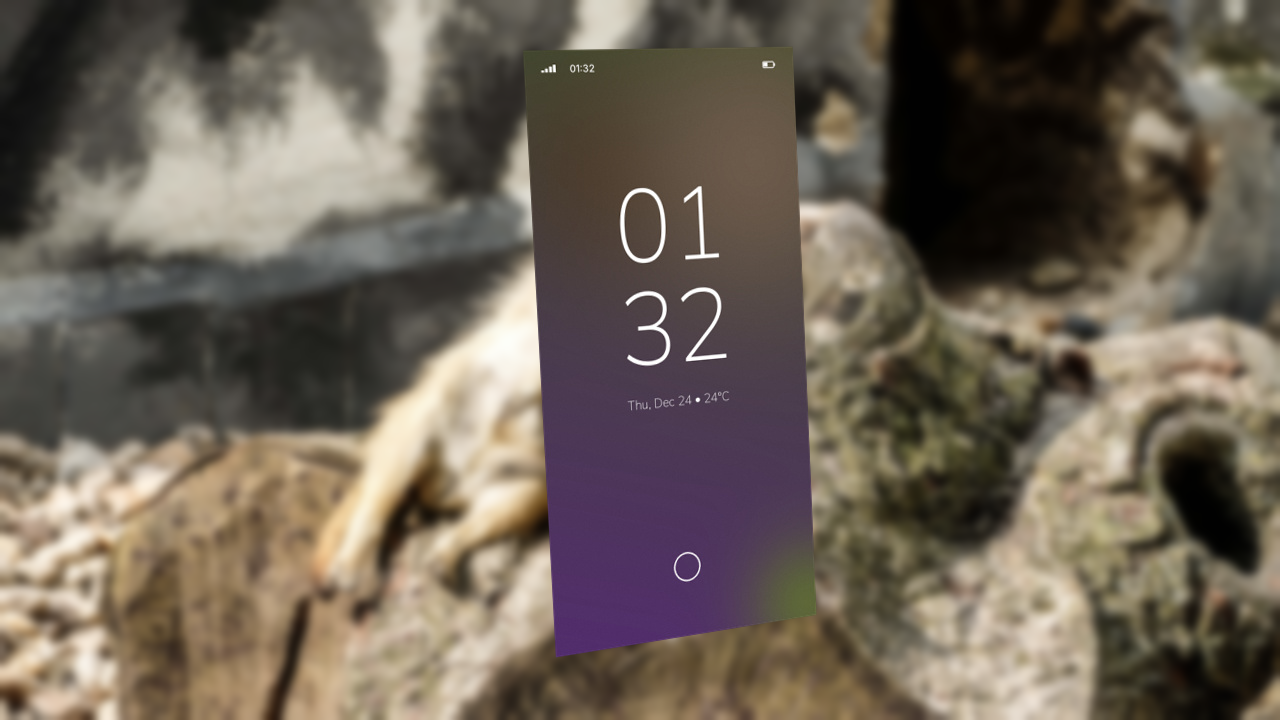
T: 1 h 32 min
